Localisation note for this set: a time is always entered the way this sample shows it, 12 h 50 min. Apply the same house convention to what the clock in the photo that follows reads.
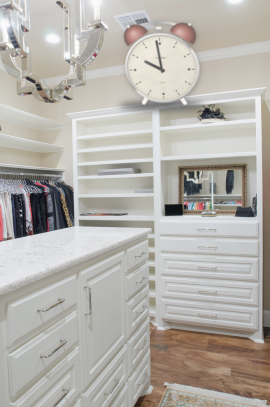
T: 9 h 59 min
